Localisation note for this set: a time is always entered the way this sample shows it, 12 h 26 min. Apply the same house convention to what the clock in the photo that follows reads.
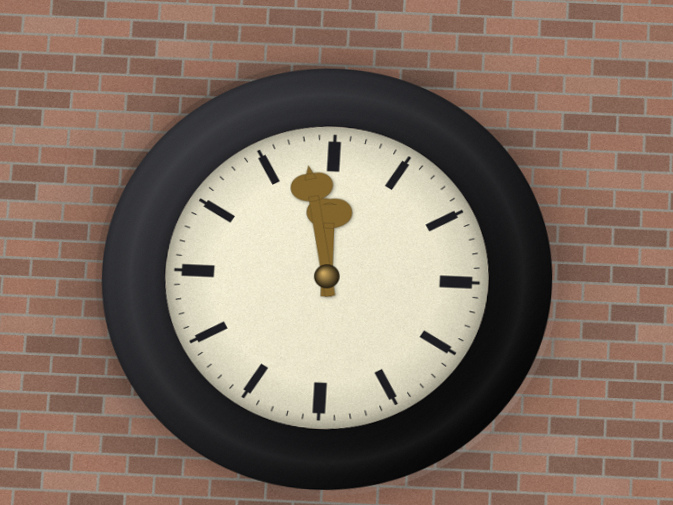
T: 11 h 58 min
